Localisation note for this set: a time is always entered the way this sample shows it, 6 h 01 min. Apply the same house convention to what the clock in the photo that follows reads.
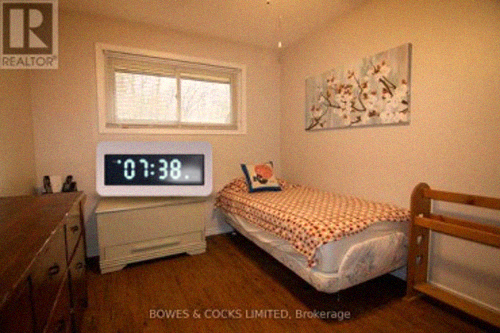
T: 7 h 38 min
